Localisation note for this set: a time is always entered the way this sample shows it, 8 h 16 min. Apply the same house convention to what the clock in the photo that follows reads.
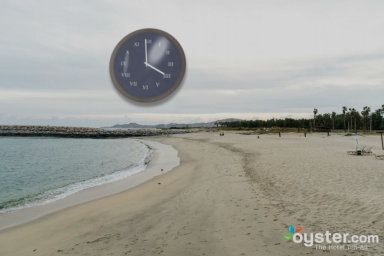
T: 3 h 59 min
